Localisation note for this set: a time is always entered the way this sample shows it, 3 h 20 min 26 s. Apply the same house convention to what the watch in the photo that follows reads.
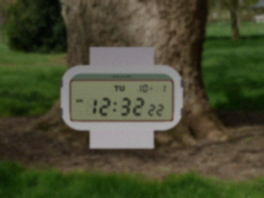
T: 12 h 32 min 22 s
